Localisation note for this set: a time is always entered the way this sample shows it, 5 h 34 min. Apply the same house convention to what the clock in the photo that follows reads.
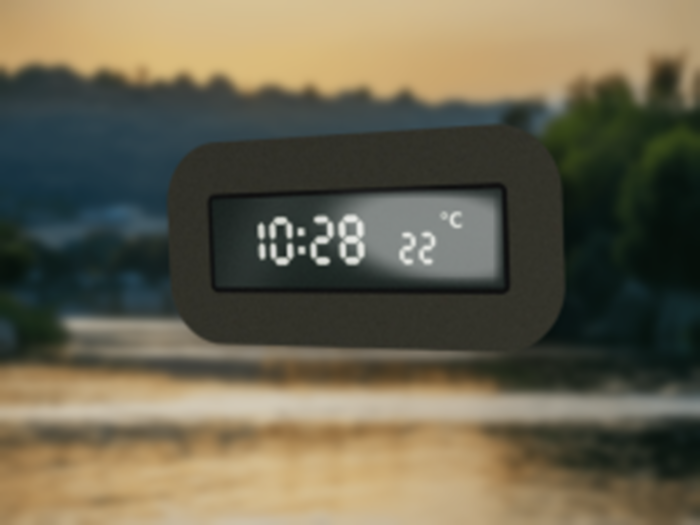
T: 10 h 28 min
